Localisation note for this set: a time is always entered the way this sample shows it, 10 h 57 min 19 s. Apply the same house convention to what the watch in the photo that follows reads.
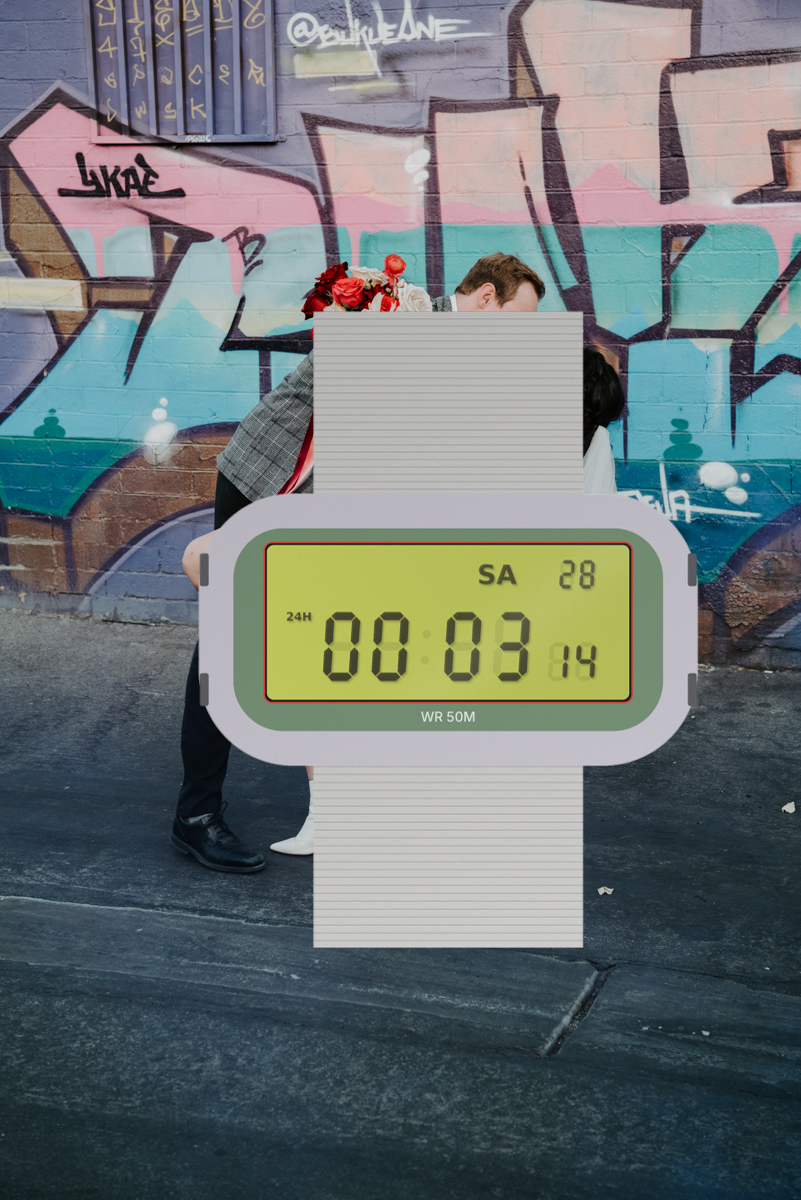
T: 0 h 03 min 14 s
